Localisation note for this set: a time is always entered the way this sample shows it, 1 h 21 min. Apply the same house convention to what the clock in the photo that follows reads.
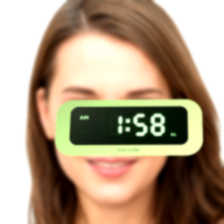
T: 1 h 58 min
